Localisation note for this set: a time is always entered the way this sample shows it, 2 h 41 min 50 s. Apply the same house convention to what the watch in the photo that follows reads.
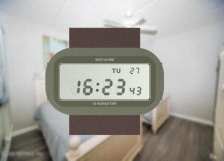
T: 16 h 23 min 43 s
